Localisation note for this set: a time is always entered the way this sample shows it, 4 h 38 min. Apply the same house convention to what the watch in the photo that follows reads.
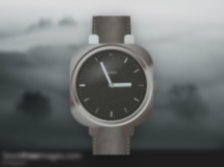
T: 2 h 56 min
